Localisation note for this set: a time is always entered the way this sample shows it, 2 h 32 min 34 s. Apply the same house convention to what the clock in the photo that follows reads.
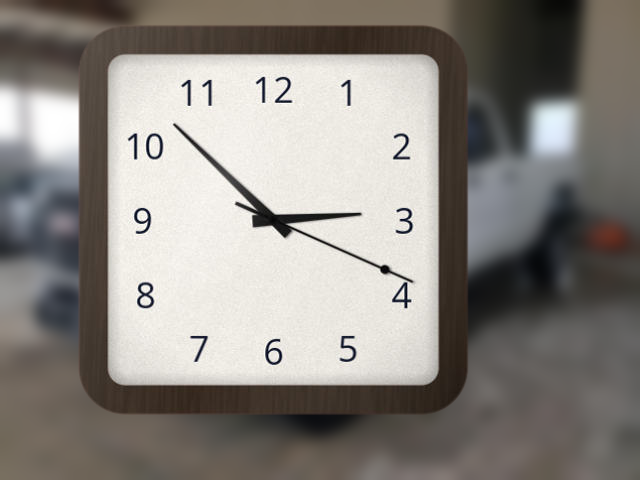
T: 2 h 52 min 19 s
